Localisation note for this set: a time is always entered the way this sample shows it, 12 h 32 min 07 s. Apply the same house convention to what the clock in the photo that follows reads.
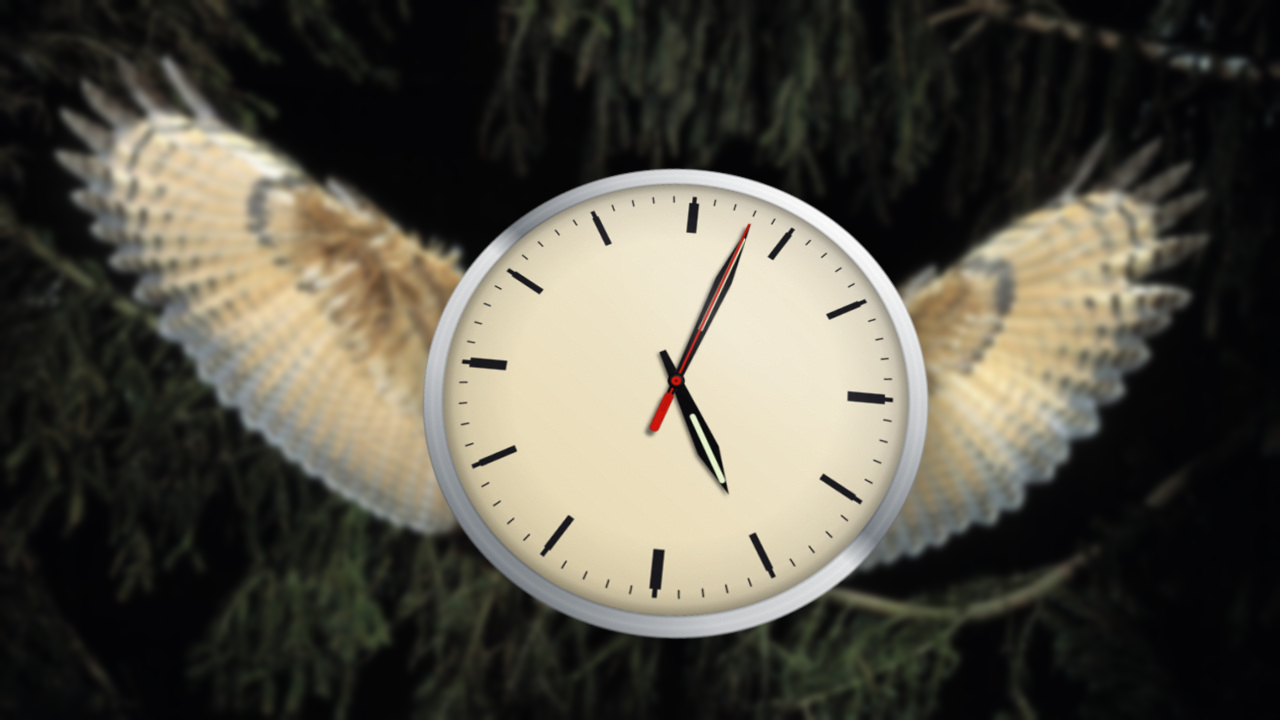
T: 5 h 03 min 03 s
